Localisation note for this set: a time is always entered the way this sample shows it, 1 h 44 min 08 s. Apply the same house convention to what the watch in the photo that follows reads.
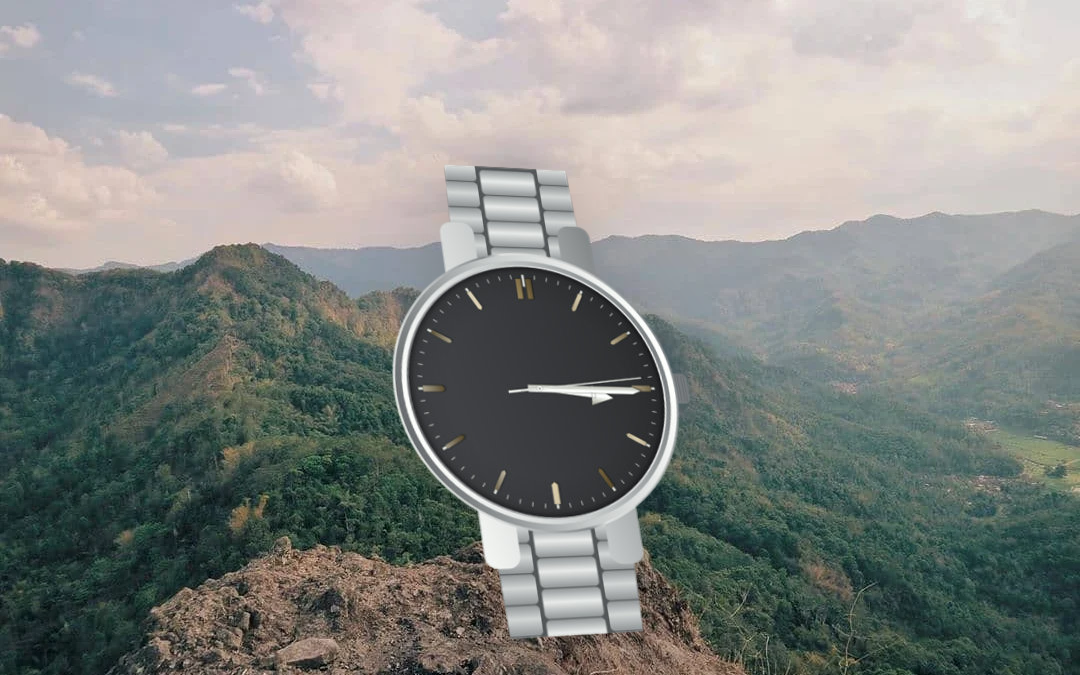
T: 3 h 15 min 14 s
